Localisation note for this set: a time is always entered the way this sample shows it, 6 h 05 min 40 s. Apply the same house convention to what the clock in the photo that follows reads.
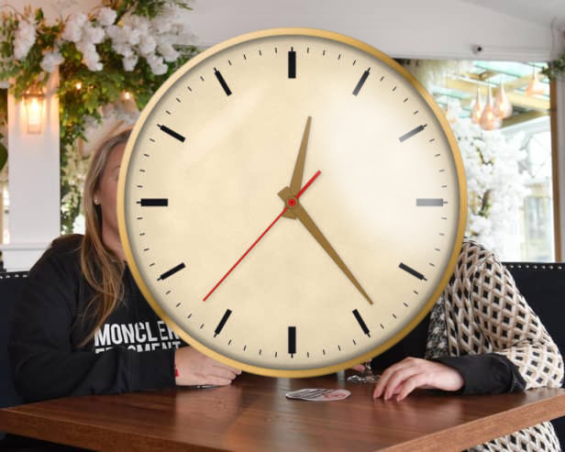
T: 12 h 23 min 37 s
